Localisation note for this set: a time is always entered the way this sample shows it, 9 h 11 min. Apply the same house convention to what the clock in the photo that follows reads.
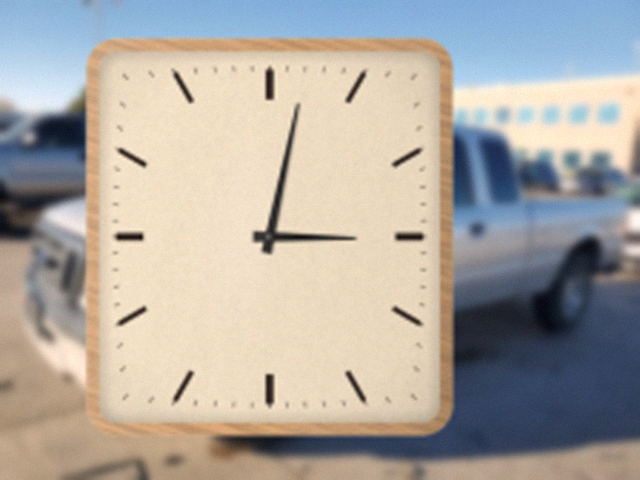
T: 3 h 02 min
